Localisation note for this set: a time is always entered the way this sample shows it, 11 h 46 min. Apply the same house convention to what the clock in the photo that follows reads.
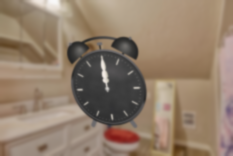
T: 12 h 00 min
